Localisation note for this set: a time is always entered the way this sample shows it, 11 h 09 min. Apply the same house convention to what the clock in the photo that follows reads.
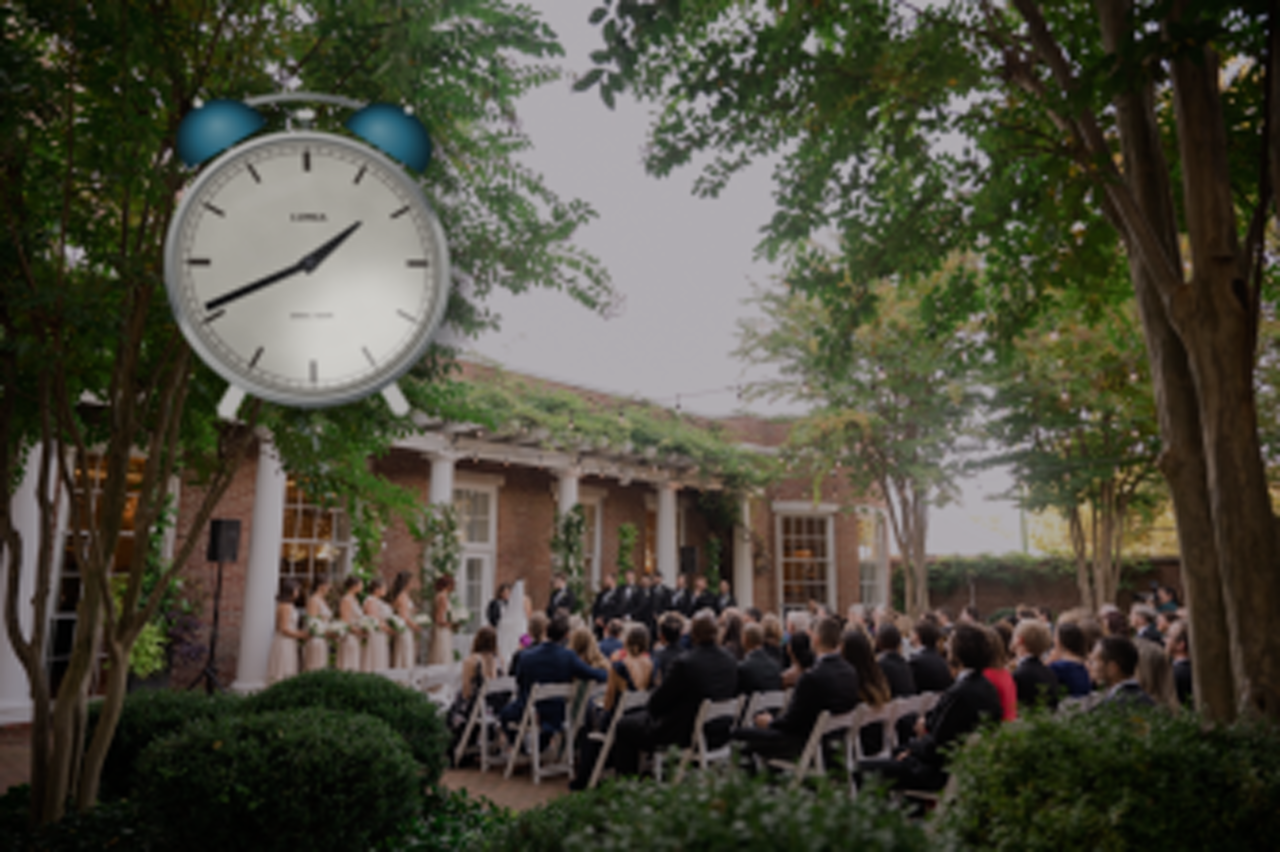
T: 1 h 41 min
